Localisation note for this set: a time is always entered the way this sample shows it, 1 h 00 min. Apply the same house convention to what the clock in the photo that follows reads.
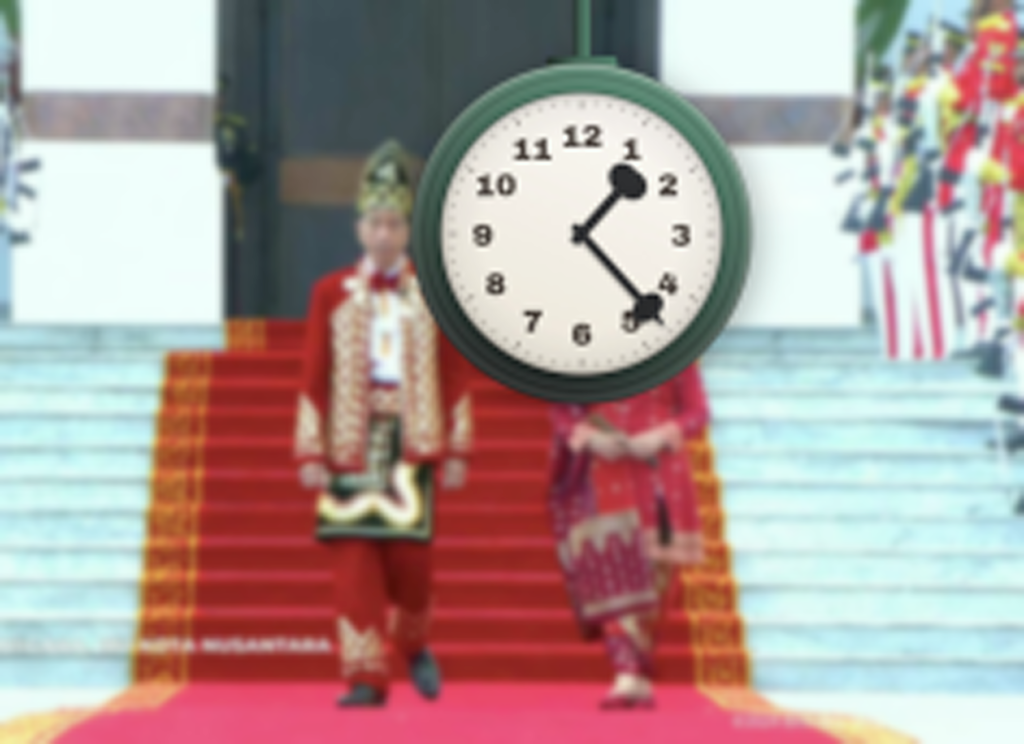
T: 1 h 23 min
